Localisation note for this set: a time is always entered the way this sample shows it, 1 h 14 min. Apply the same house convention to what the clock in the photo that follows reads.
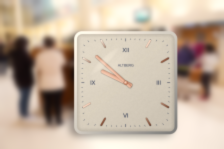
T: 9 h 52 min
